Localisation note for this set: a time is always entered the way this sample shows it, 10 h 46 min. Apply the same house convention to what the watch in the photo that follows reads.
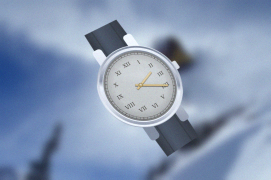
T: 2 h 20 min
